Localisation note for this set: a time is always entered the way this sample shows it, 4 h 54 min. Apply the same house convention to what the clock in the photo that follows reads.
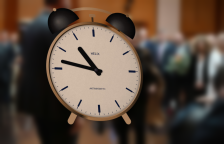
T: 10 h 47 min
